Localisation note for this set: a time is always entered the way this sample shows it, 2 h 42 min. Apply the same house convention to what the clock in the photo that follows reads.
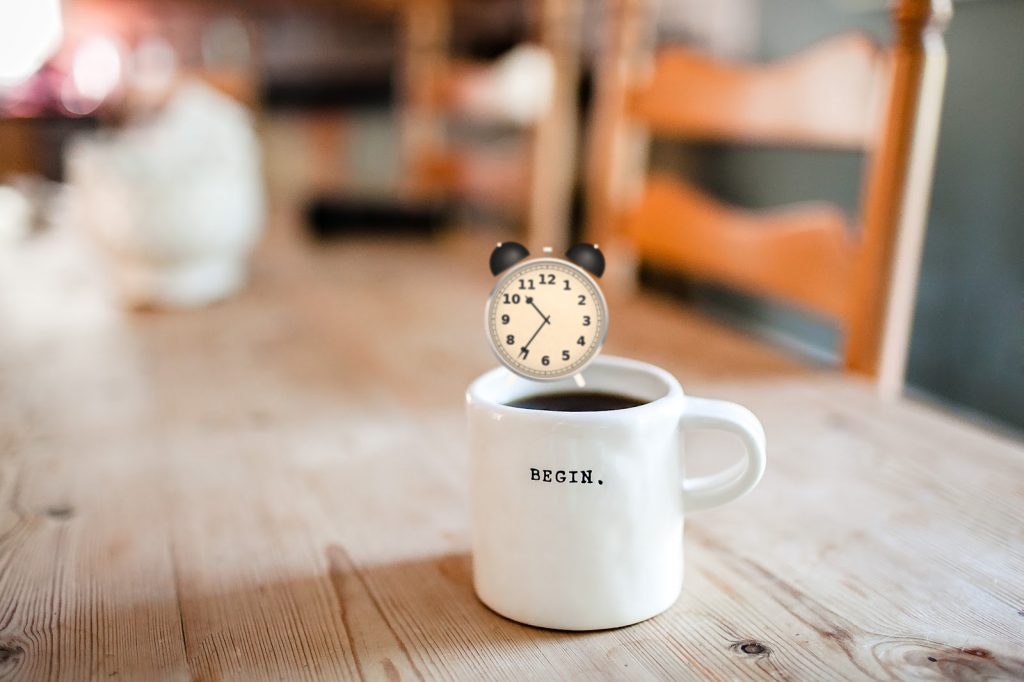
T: 10 h 36 min
